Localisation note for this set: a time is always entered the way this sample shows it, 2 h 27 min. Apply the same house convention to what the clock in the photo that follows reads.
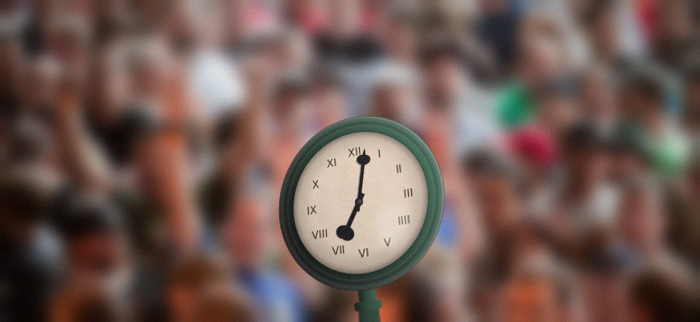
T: 7 h 02 min
